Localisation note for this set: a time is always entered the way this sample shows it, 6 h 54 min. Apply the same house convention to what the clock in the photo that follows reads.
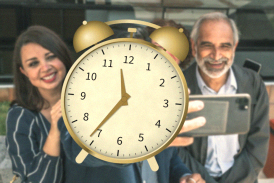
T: 11 h 36 min
